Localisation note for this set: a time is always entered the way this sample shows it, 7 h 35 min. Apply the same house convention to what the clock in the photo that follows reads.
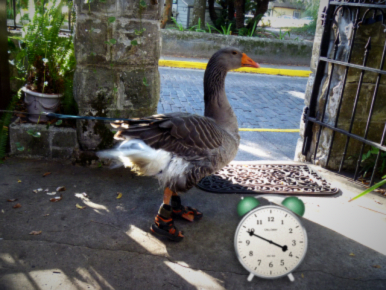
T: 3 h 49 min
